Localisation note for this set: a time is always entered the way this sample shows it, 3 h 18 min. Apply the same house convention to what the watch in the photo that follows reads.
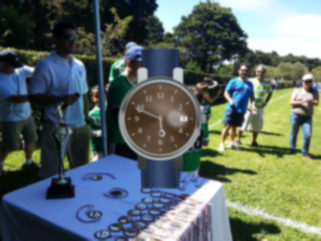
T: 5 h 49 min
